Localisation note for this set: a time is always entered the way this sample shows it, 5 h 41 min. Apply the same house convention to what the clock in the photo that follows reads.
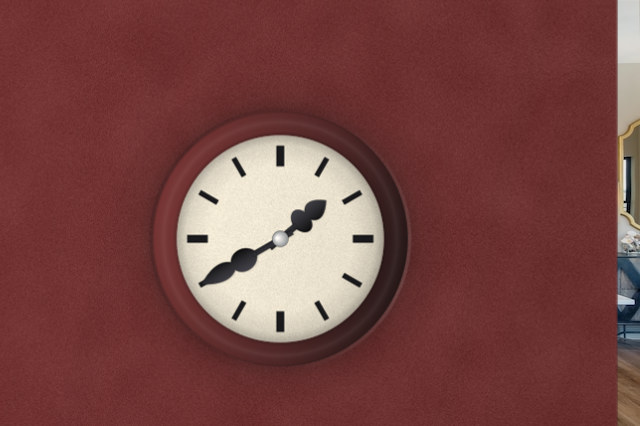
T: 1 h 40 min
